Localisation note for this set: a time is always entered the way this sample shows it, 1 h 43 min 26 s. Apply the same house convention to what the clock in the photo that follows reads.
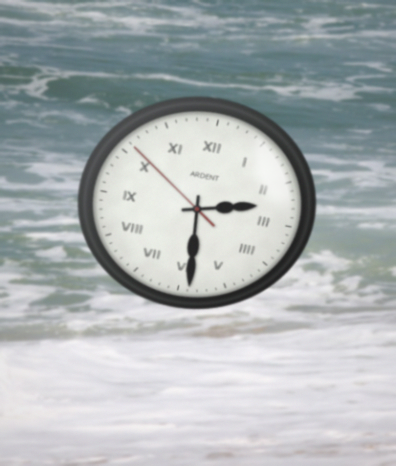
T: 2 h 28 min 51 s
